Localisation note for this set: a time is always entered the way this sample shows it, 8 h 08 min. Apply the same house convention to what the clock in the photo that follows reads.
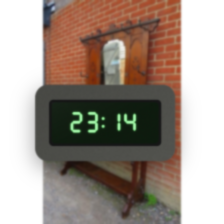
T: 23 h 14 min
